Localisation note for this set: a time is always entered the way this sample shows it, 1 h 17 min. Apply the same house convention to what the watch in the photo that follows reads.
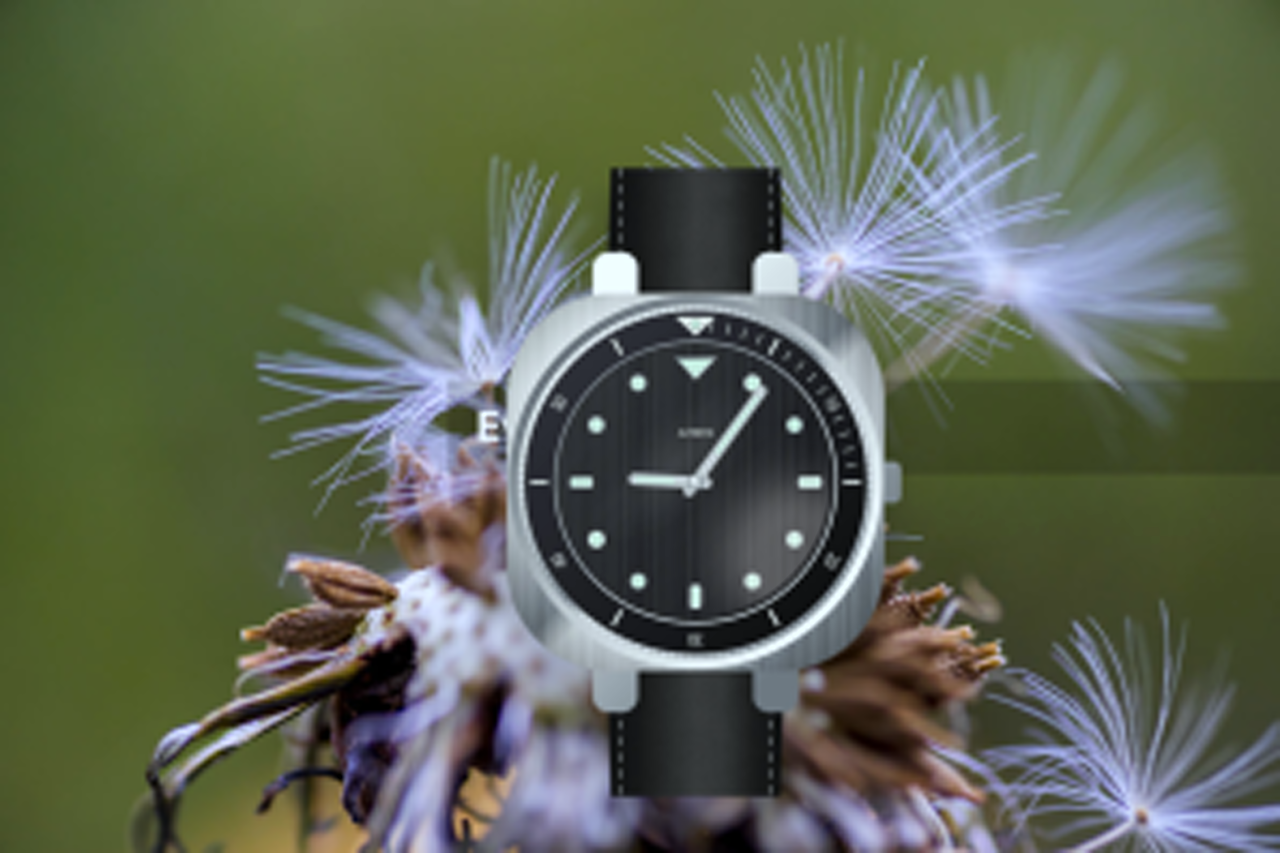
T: 9 h 06 min
